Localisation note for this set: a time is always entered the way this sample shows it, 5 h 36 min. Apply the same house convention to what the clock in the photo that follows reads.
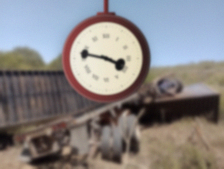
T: 3 h 47 min
